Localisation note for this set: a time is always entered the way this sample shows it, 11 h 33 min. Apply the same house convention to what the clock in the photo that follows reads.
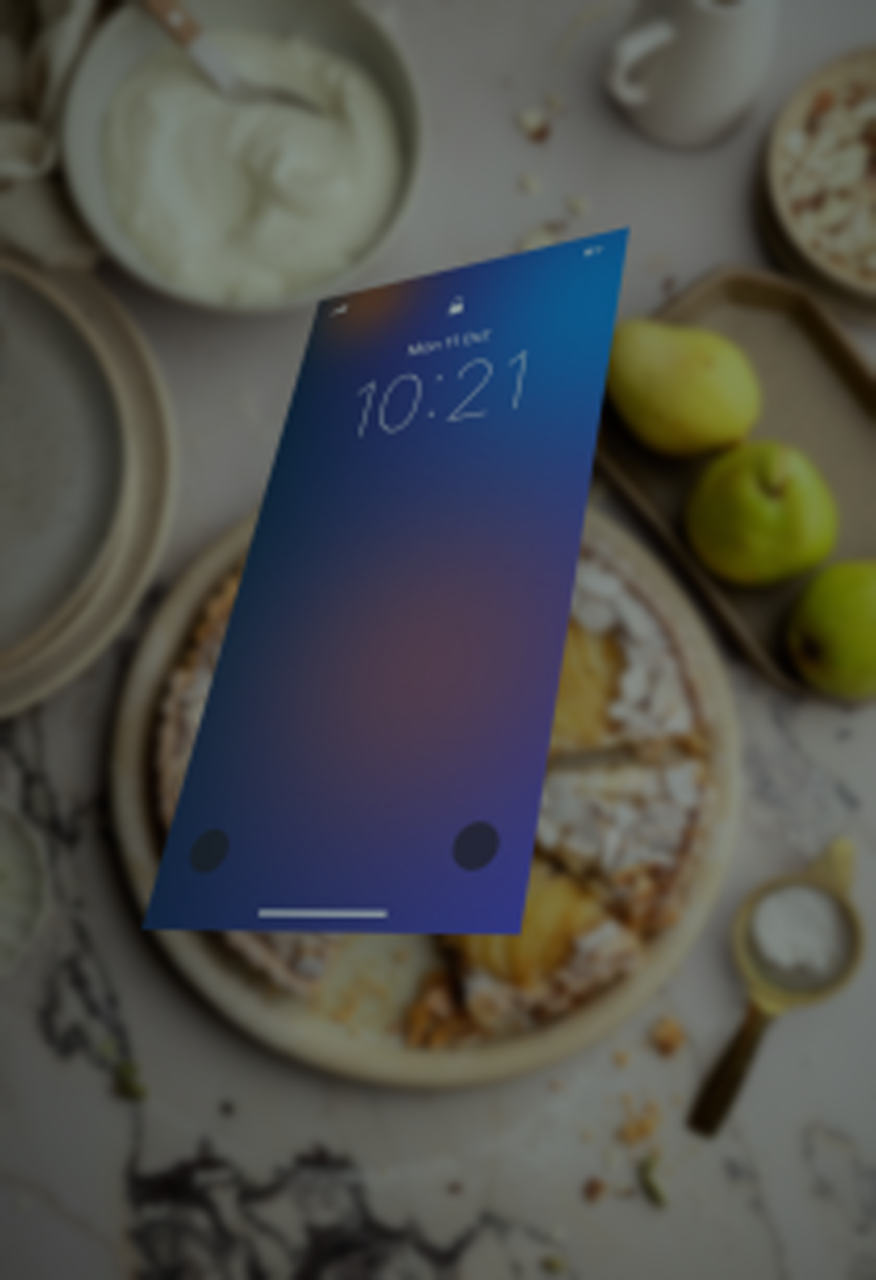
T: 10 h 21 min
